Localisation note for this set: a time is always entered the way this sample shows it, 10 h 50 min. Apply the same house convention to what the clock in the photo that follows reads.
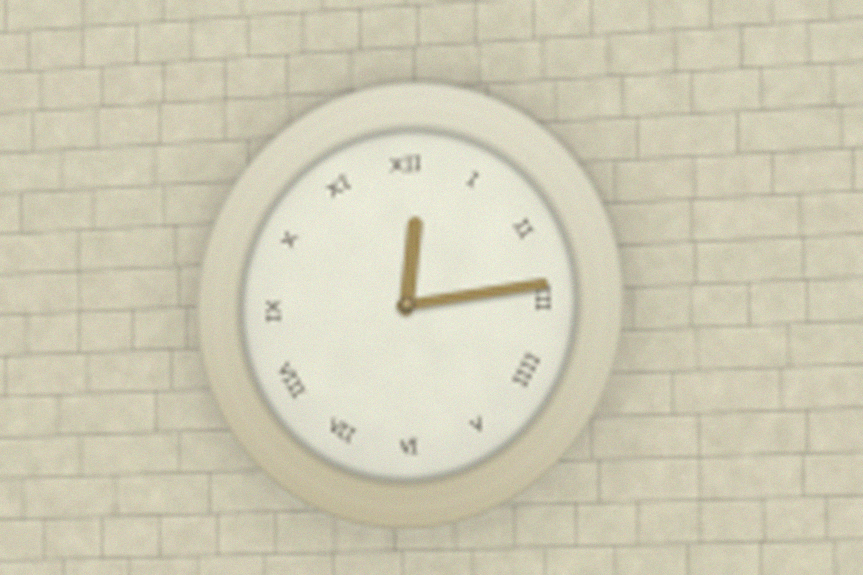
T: 12 h 14 min
